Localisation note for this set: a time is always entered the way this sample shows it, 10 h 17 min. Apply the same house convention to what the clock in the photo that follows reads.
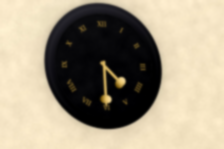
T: 4 h 30 min
